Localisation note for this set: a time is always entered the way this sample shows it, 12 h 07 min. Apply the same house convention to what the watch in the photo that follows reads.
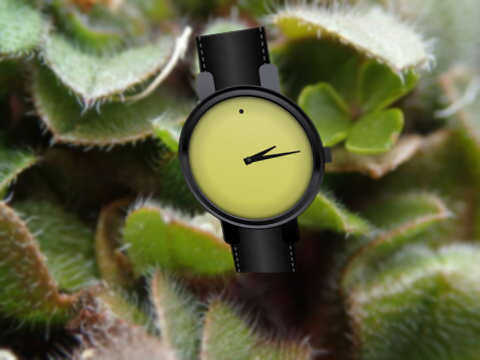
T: 2 h 14 min
